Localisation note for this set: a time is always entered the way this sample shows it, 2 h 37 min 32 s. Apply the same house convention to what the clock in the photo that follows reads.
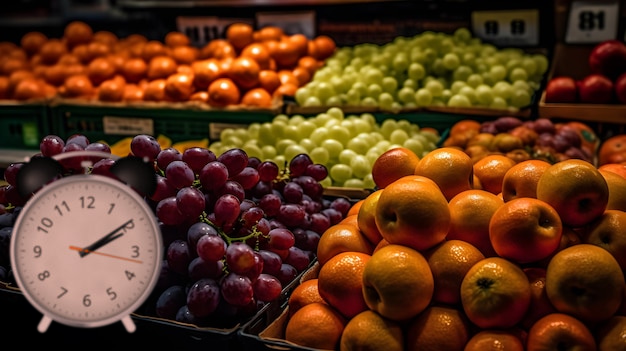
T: 2 h 09 min 17 s
